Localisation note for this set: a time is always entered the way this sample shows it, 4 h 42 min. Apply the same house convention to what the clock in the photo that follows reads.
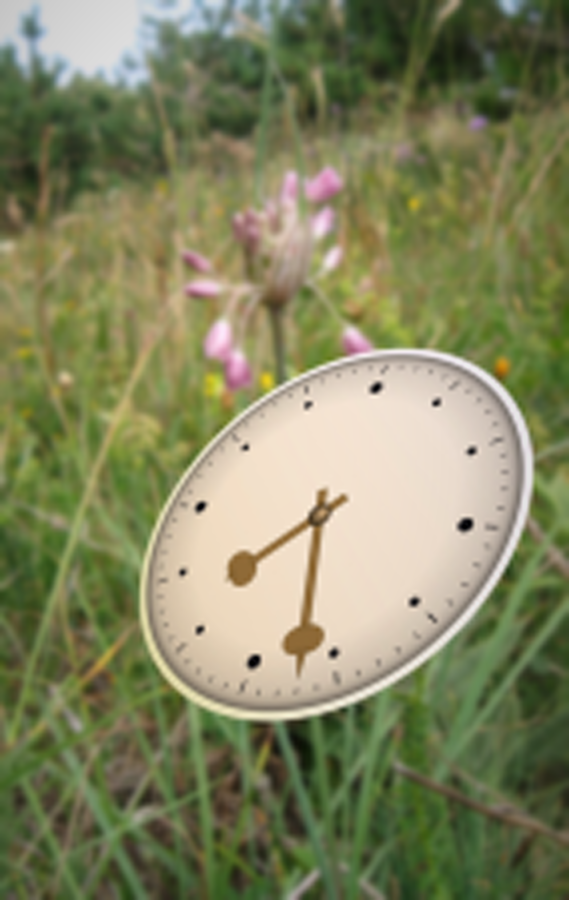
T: 7 h 27 min
